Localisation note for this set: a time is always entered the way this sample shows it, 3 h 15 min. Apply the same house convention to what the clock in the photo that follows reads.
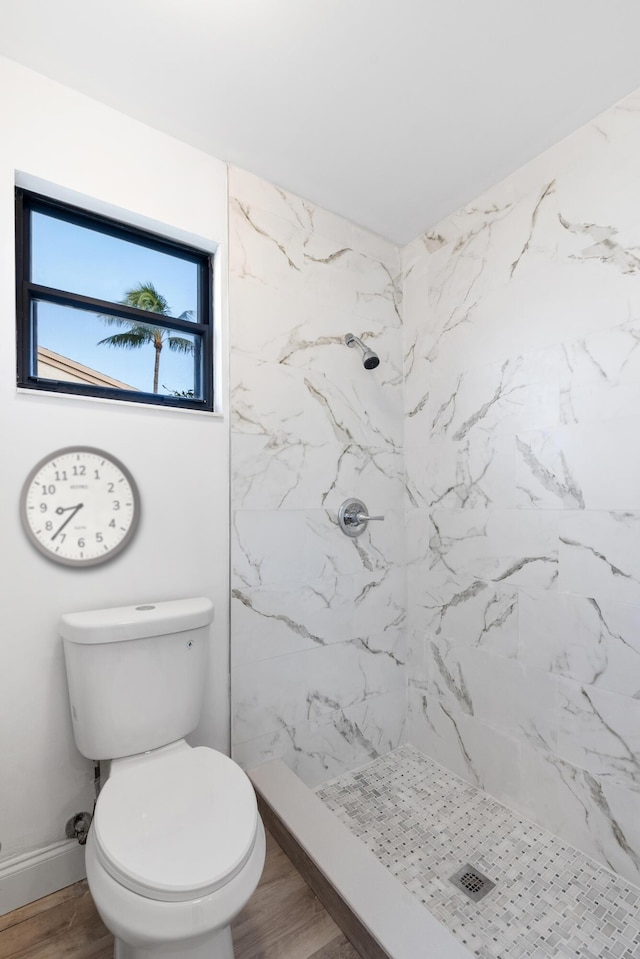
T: 8 h 37 min
